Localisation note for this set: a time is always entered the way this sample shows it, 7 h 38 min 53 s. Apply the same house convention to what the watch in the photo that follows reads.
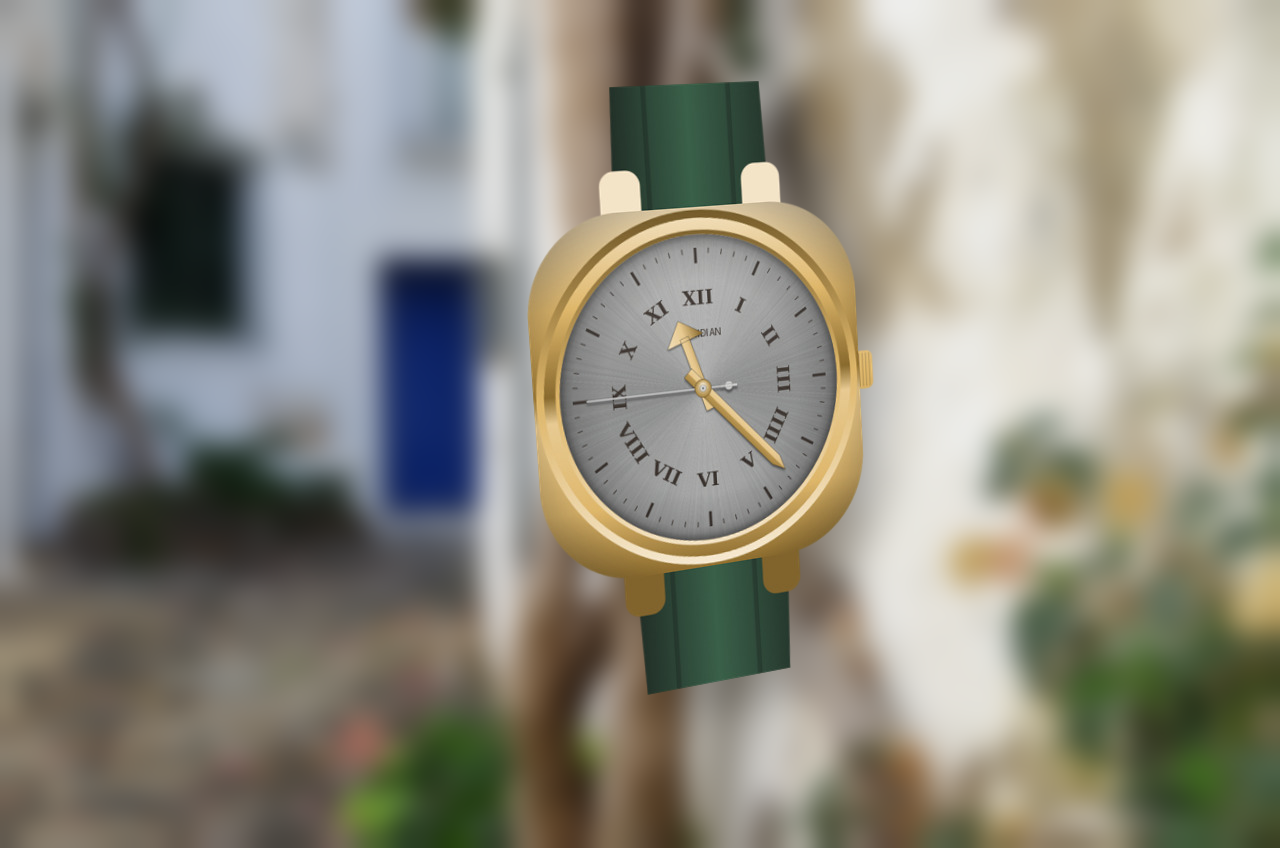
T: 11 h 22 min 45 s
